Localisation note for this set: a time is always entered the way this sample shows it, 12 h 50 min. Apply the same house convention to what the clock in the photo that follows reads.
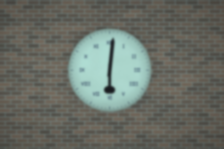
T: 6 h 01 min
